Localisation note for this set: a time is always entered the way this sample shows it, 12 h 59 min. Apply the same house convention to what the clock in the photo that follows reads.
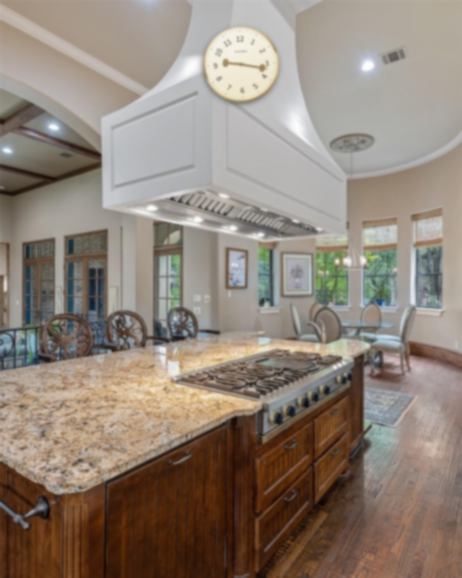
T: 9 h 17 min
